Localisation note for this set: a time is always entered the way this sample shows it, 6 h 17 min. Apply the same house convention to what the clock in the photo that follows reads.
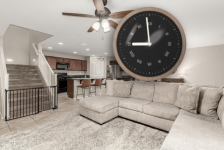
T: 8 h 59 min
